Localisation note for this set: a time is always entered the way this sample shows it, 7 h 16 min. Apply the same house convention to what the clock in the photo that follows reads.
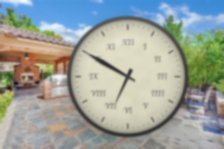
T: 6 h 50 min
